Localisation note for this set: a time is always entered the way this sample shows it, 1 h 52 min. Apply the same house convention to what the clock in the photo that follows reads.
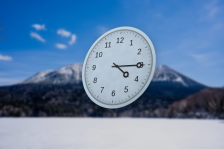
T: 4 h 15 min
